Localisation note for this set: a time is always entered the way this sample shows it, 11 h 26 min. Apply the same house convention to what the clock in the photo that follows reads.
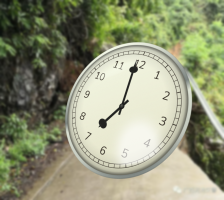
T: 6 h 59 min
